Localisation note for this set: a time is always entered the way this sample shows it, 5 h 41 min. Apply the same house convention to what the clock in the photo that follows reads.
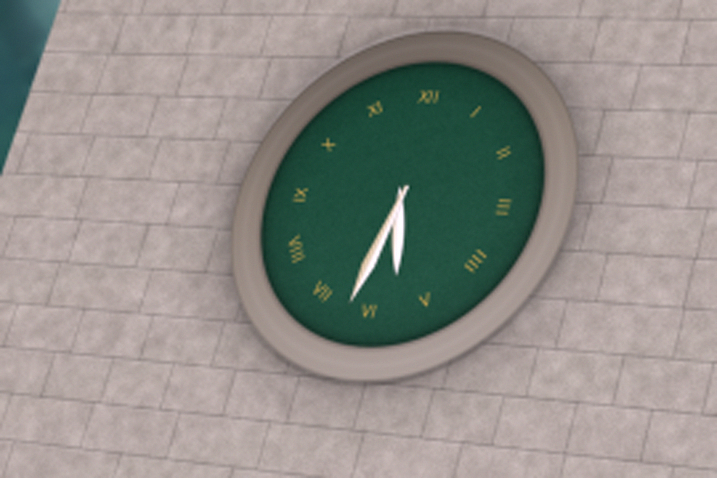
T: 5 h 32 min
